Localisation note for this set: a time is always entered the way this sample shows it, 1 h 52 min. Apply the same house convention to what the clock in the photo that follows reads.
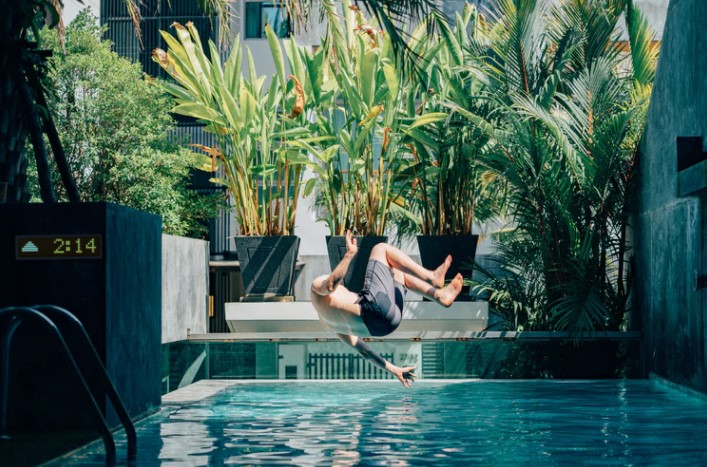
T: 2 h 14 min
